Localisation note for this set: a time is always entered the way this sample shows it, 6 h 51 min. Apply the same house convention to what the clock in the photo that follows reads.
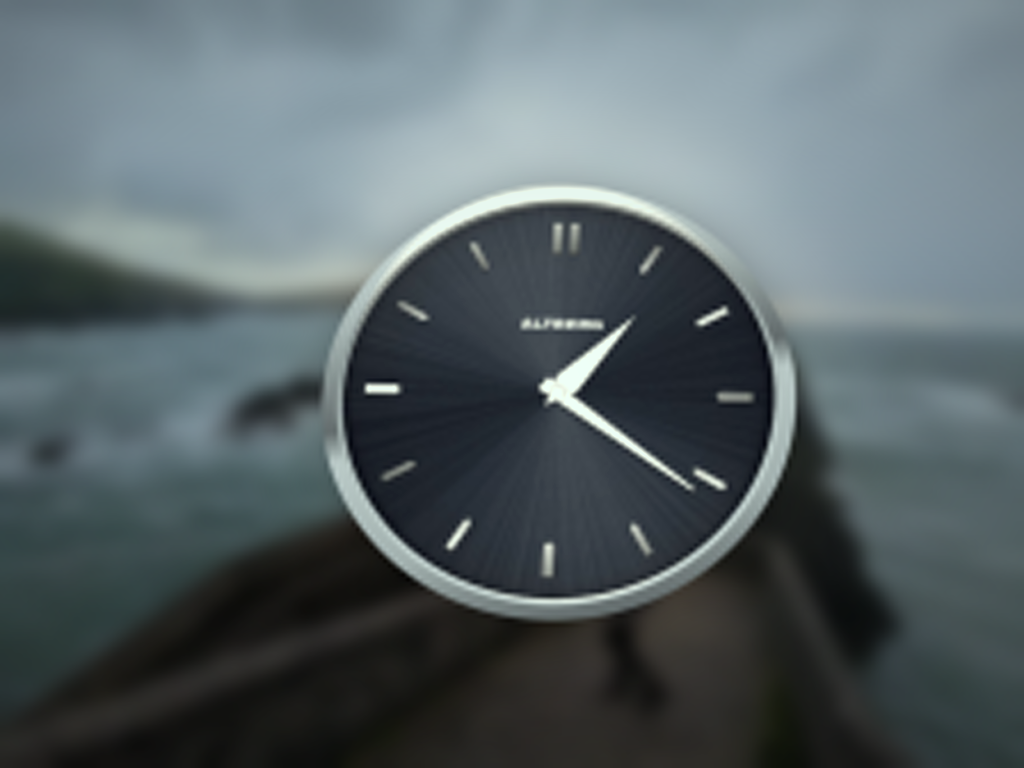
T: 1 h 21 min
